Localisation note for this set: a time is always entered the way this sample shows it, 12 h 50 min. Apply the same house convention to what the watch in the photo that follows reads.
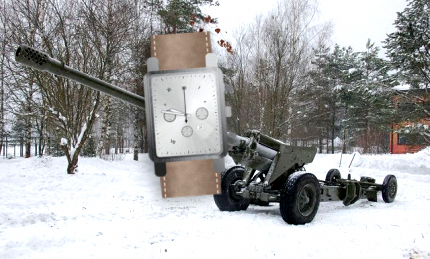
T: 9 h 47 min
